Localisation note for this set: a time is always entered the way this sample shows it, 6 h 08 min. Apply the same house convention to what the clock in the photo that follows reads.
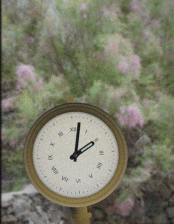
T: 2 h 02 min
